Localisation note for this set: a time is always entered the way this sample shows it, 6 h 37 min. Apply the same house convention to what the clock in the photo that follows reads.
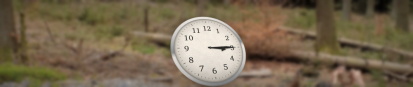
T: 3 h 15 min
